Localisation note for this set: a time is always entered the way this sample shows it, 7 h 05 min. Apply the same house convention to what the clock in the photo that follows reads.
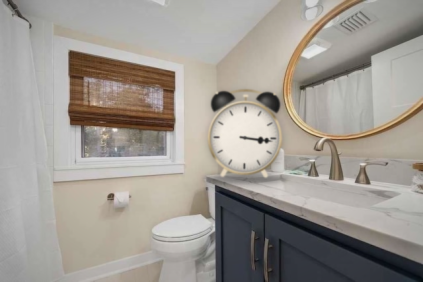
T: 3 h 16 min
